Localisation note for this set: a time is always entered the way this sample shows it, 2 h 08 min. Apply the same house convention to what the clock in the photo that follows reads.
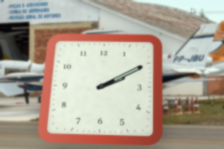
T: 2 h 10 min
